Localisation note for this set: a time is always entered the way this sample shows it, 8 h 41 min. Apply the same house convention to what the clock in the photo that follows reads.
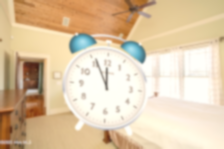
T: 11 h 56 min
